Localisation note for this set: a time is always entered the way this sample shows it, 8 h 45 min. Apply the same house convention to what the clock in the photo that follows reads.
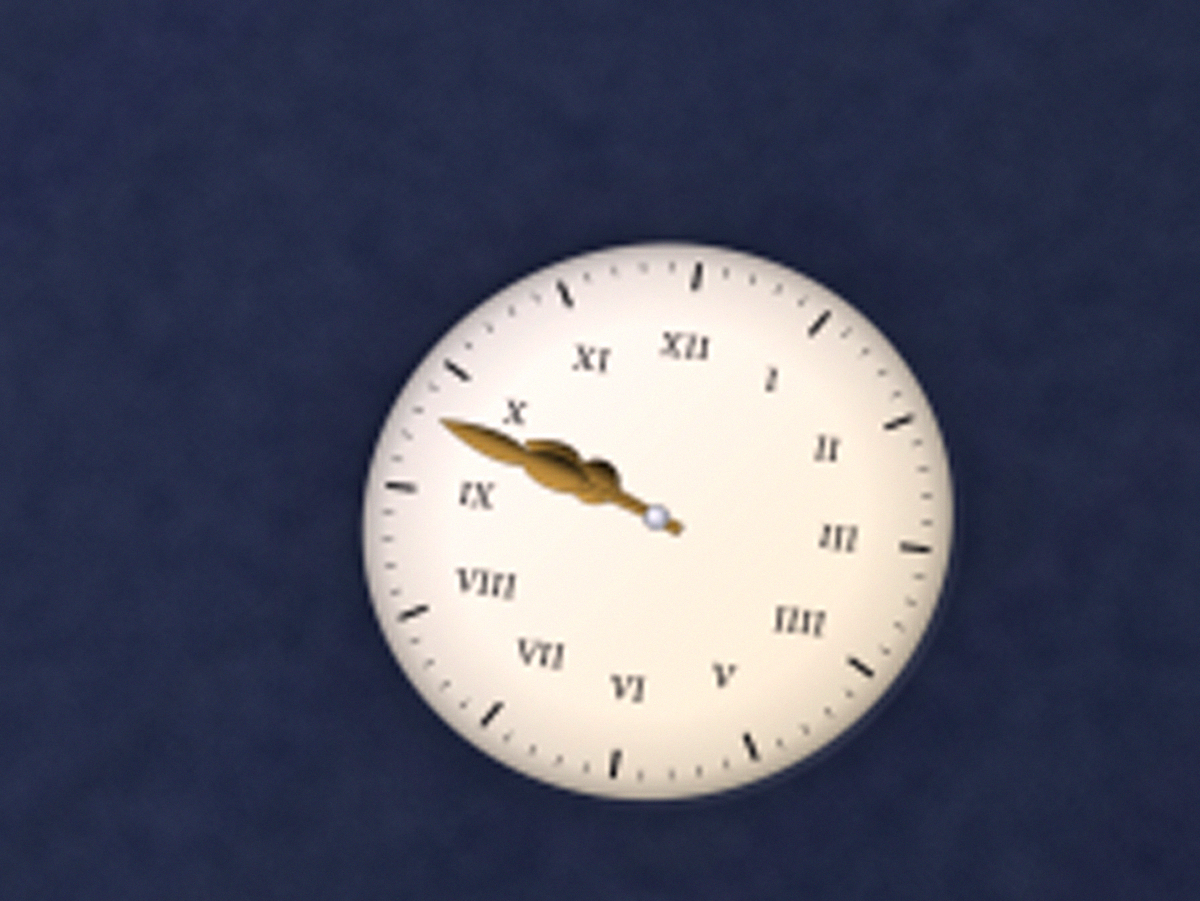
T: 9 h 48 min
